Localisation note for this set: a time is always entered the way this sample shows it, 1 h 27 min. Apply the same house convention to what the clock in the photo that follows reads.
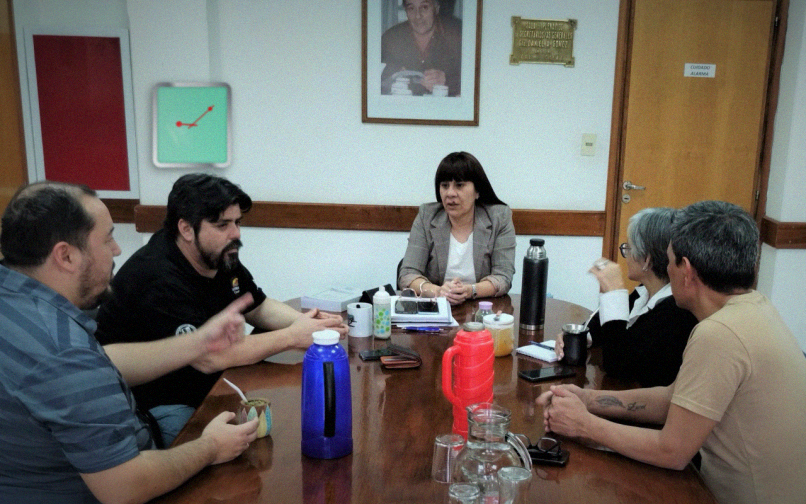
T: 9 h 08 min
